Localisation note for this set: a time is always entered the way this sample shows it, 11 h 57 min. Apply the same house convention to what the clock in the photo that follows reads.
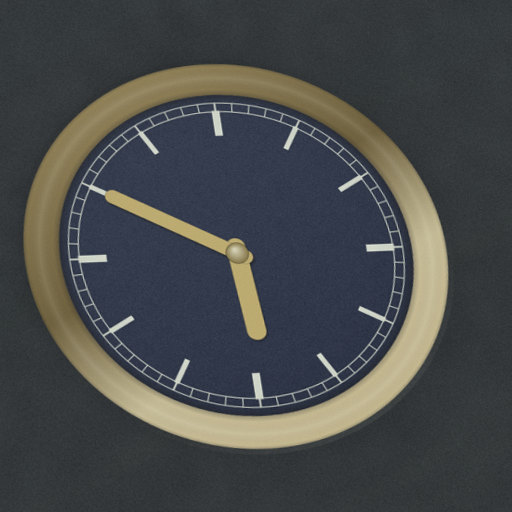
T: 5 h 50 min
